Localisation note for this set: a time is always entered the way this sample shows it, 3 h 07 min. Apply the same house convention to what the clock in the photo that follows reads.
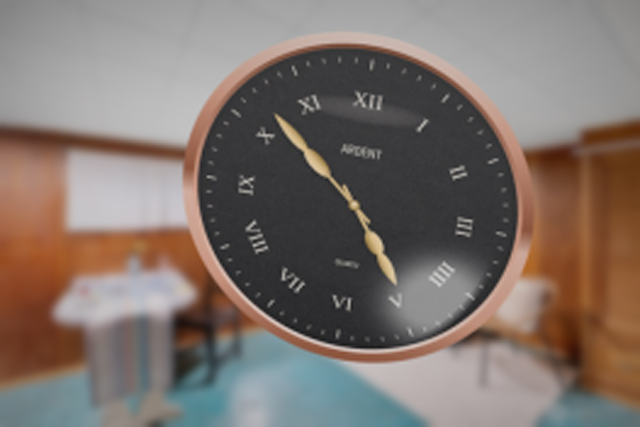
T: 4 h 52 min
